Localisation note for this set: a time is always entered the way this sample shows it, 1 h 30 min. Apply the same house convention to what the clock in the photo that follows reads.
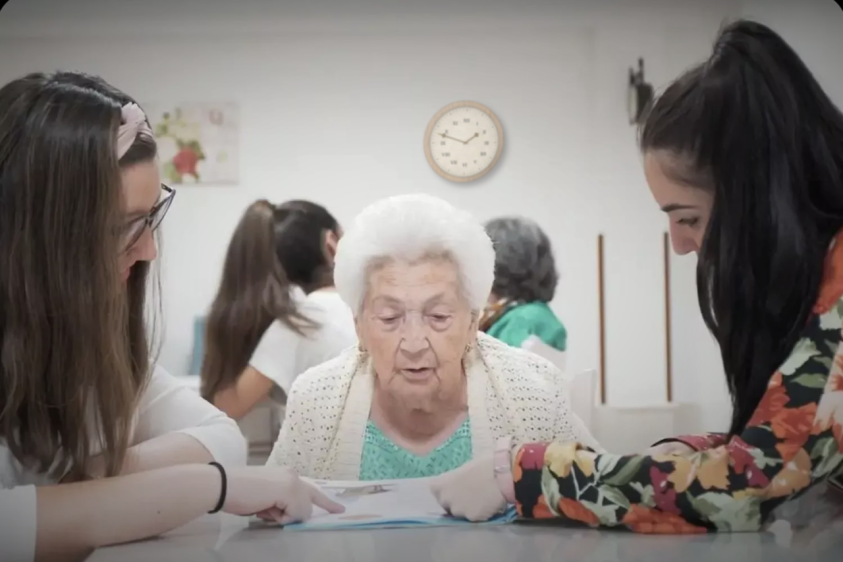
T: 1 h 48 min
